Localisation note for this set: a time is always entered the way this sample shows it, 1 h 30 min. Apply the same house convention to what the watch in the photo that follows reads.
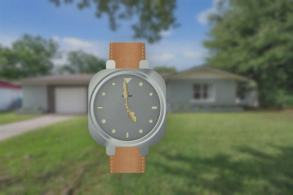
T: 4 h 59 min
